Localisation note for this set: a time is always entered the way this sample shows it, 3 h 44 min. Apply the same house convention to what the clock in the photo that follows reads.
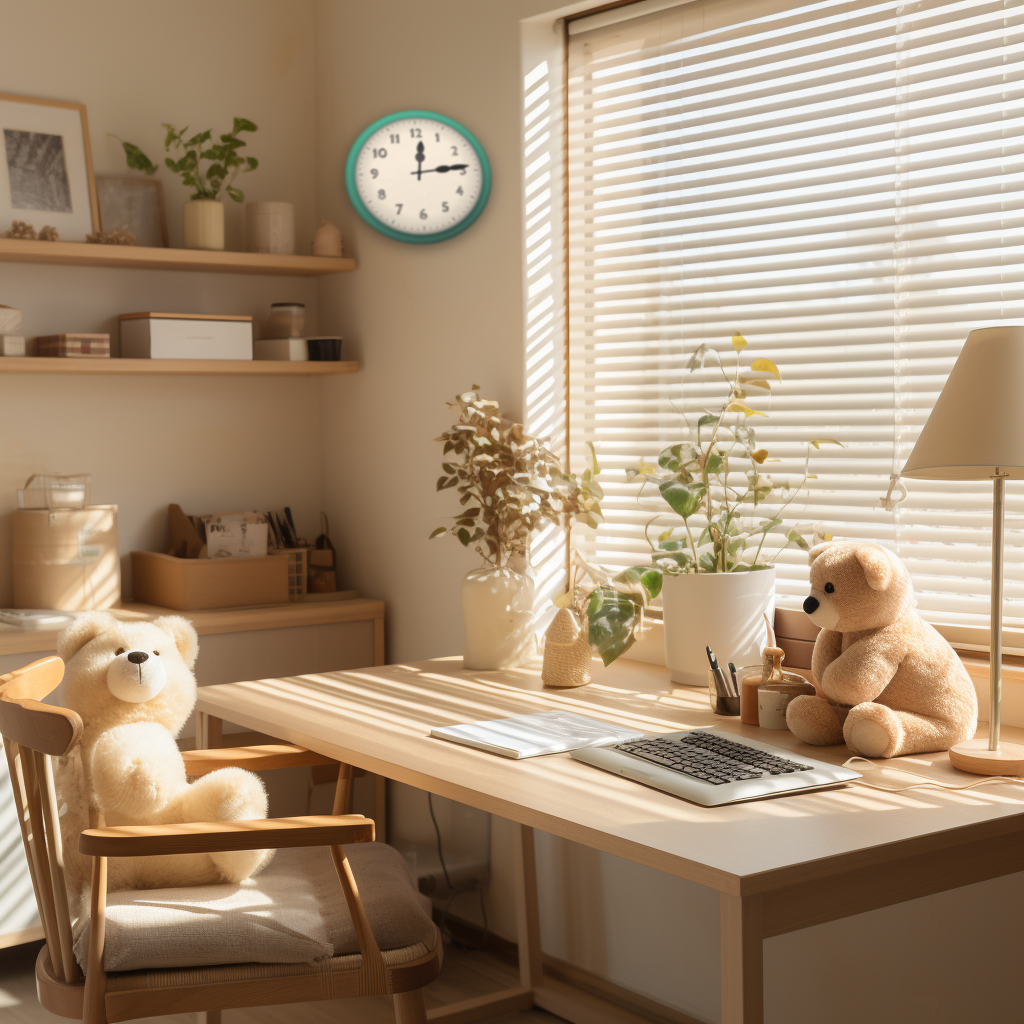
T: 12 h 14 min
